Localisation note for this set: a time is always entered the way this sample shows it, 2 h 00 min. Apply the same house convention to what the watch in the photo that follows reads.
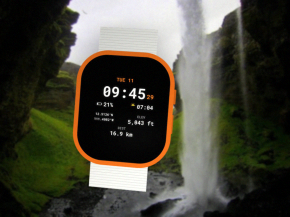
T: 9 h 45 min
